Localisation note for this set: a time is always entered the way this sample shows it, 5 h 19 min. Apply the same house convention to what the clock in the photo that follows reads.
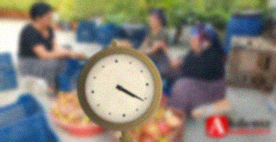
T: 4 h 21 min
